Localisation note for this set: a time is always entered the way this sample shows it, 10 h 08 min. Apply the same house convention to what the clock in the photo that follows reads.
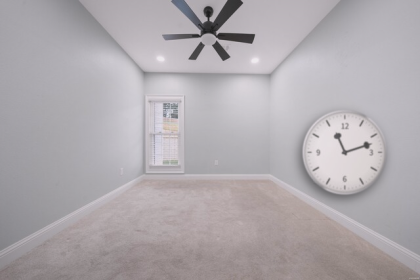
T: 11 h 12 min
